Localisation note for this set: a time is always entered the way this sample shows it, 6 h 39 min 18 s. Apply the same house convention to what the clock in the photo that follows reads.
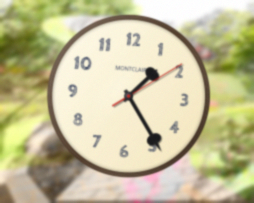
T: 1 h 24 min 09 s
